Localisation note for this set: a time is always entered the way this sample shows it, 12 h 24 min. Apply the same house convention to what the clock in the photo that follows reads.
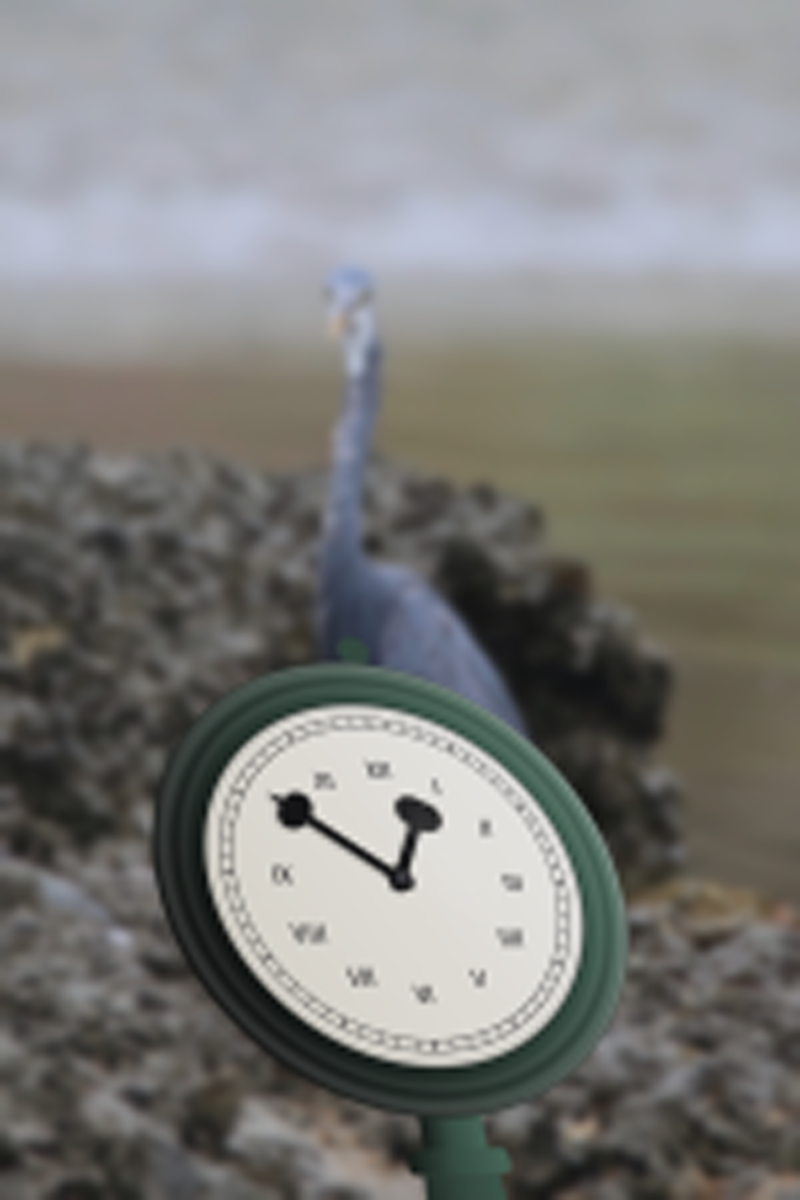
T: 12 h 51 min
